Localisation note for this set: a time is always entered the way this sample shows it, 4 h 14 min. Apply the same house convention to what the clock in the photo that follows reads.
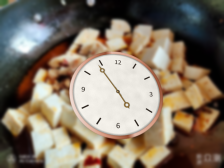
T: 4 h 54 min
